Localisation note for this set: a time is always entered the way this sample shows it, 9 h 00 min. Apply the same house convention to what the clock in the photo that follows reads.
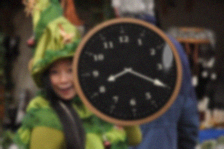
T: 8 h 20 min
